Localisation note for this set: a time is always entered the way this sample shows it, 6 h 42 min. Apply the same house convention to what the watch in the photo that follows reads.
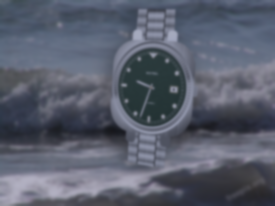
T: 9 h 33 min
